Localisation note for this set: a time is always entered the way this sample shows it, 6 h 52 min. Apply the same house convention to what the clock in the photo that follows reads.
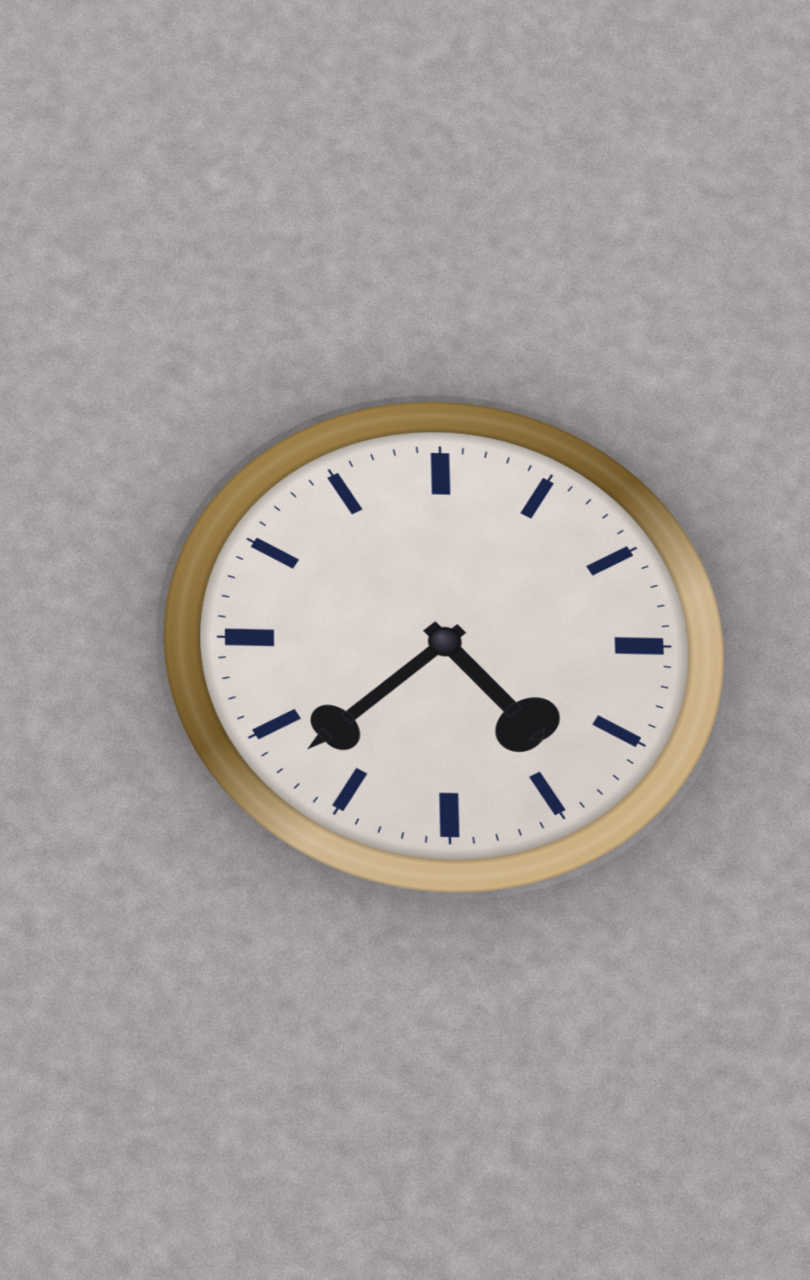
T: 4 h 38 min
